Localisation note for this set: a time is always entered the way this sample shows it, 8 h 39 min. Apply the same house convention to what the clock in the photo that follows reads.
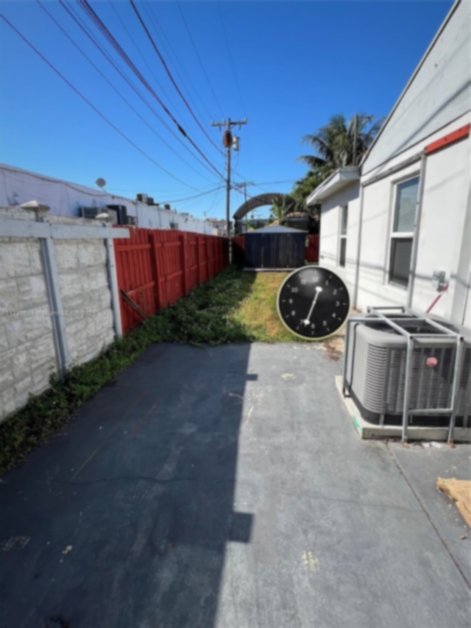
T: 12 h 33 min
